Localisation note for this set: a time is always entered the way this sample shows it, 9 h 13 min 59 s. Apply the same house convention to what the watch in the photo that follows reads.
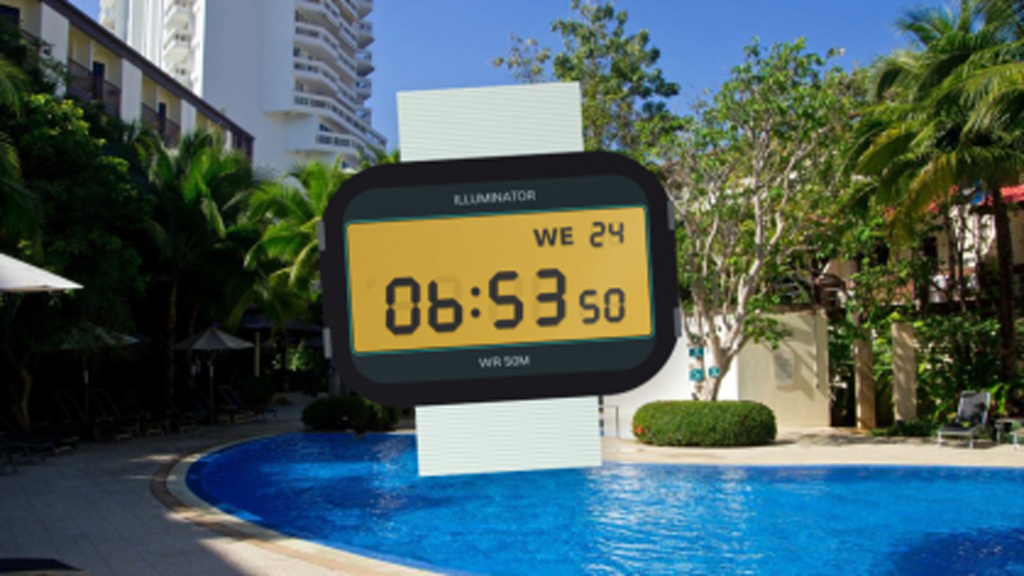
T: 6 h 53 min 50 s
